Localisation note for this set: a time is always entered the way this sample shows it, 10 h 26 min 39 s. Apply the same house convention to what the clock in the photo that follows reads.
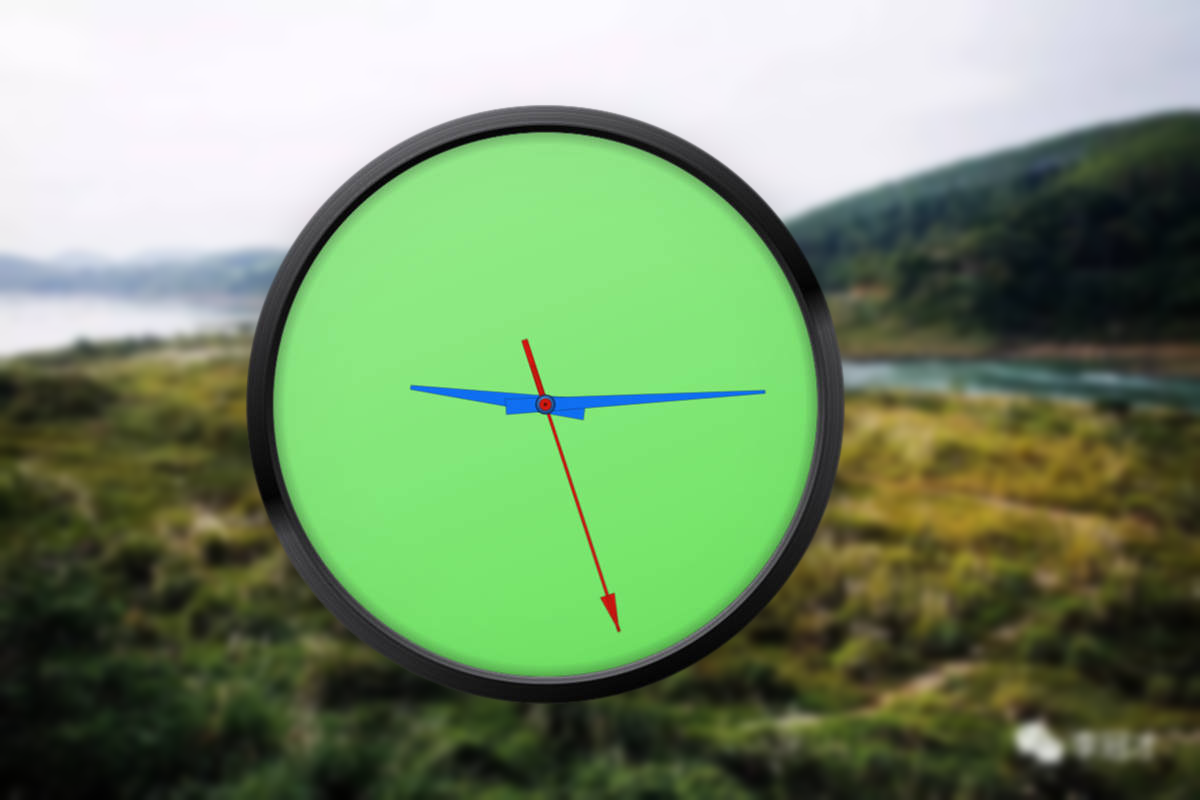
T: 9 h 14 min 27 s
